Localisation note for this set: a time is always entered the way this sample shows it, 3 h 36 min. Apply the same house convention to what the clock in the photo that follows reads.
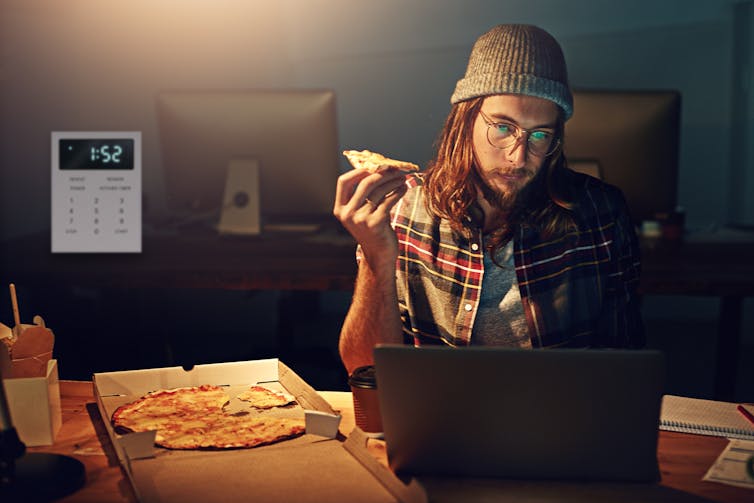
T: 1 h 52 min
